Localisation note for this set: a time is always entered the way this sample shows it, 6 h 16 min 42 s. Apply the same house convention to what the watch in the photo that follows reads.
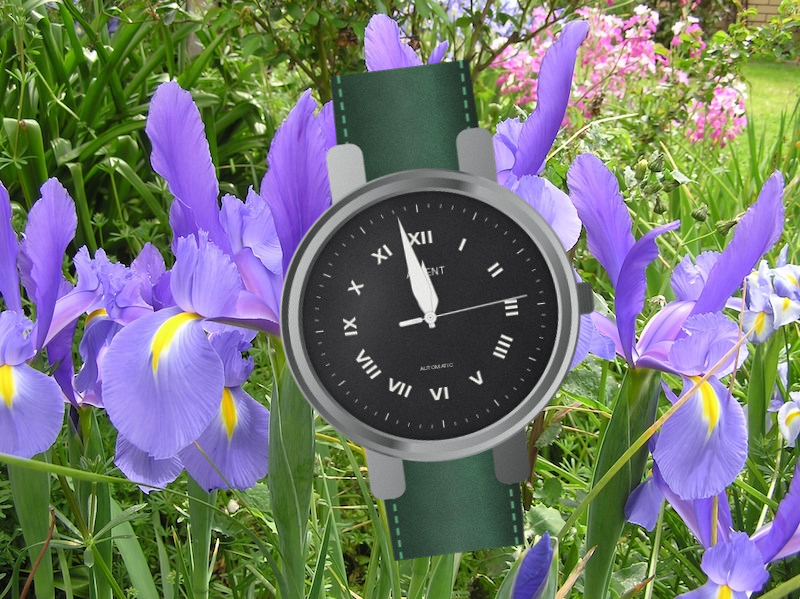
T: 11 h 58 min 14 s
